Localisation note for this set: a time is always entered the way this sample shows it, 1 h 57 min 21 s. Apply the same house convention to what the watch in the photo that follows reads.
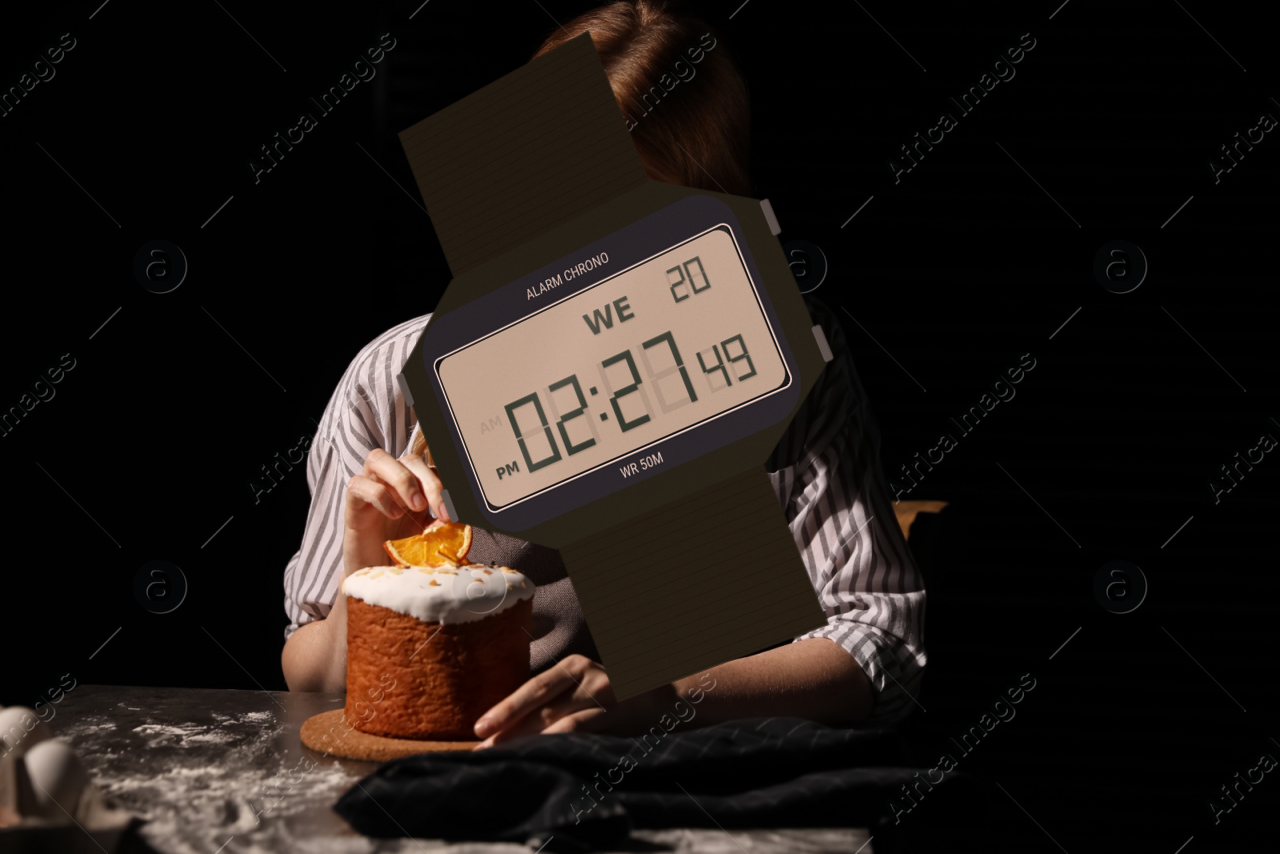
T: 2 h 27 min 49 s
